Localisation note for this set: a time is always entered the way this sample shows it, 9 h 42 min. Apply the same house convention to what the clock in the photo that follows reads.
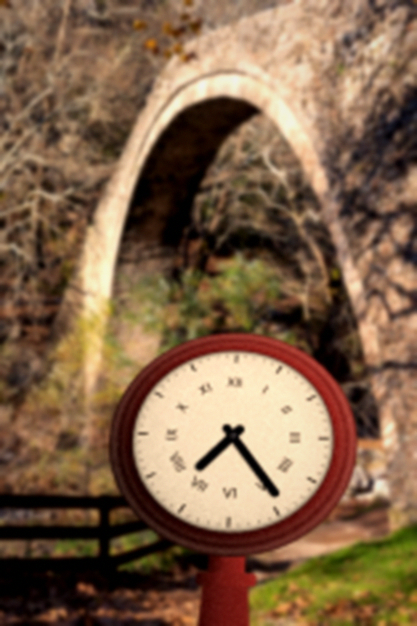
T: 7 h 24 min
